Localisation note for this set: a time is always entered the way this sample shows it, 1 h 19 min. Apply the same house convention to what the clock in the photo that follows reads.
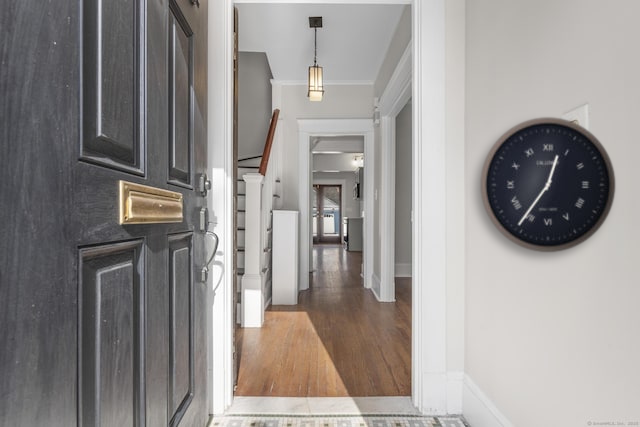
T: 12 h 36 min
